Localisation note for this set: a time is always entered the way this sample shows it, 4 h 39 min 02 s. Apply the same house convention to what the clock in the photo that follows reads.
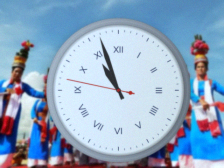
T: 10 h 56 min 47 s
